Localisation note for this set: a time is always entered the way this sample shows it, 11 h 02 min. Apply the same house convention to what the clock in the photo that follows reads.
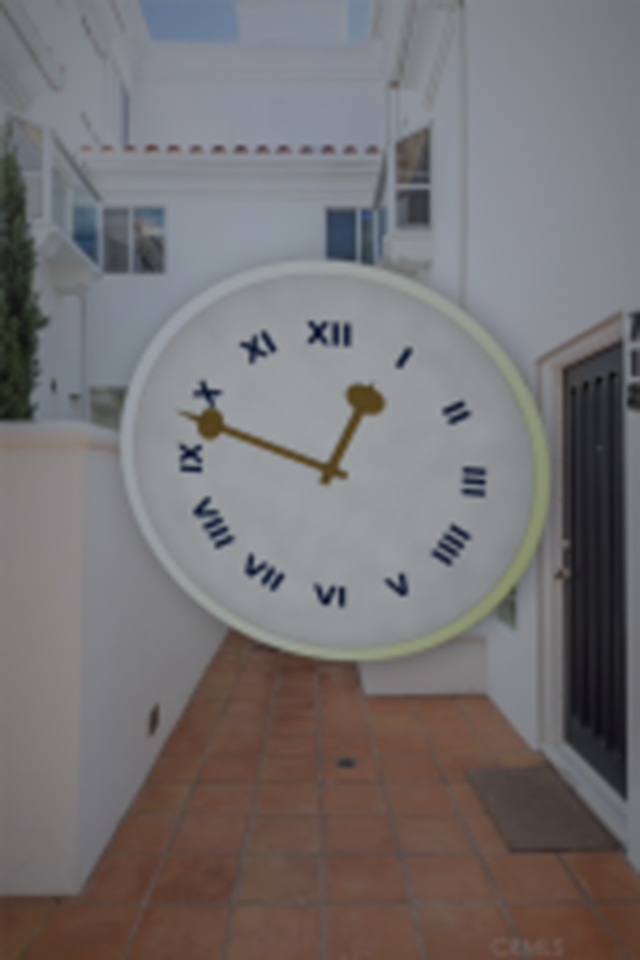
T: 12 h 48 min
